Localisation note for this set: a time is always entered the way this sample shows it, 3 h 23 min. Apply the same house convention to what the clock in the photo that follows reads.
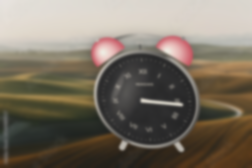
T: 3 h 16 min
